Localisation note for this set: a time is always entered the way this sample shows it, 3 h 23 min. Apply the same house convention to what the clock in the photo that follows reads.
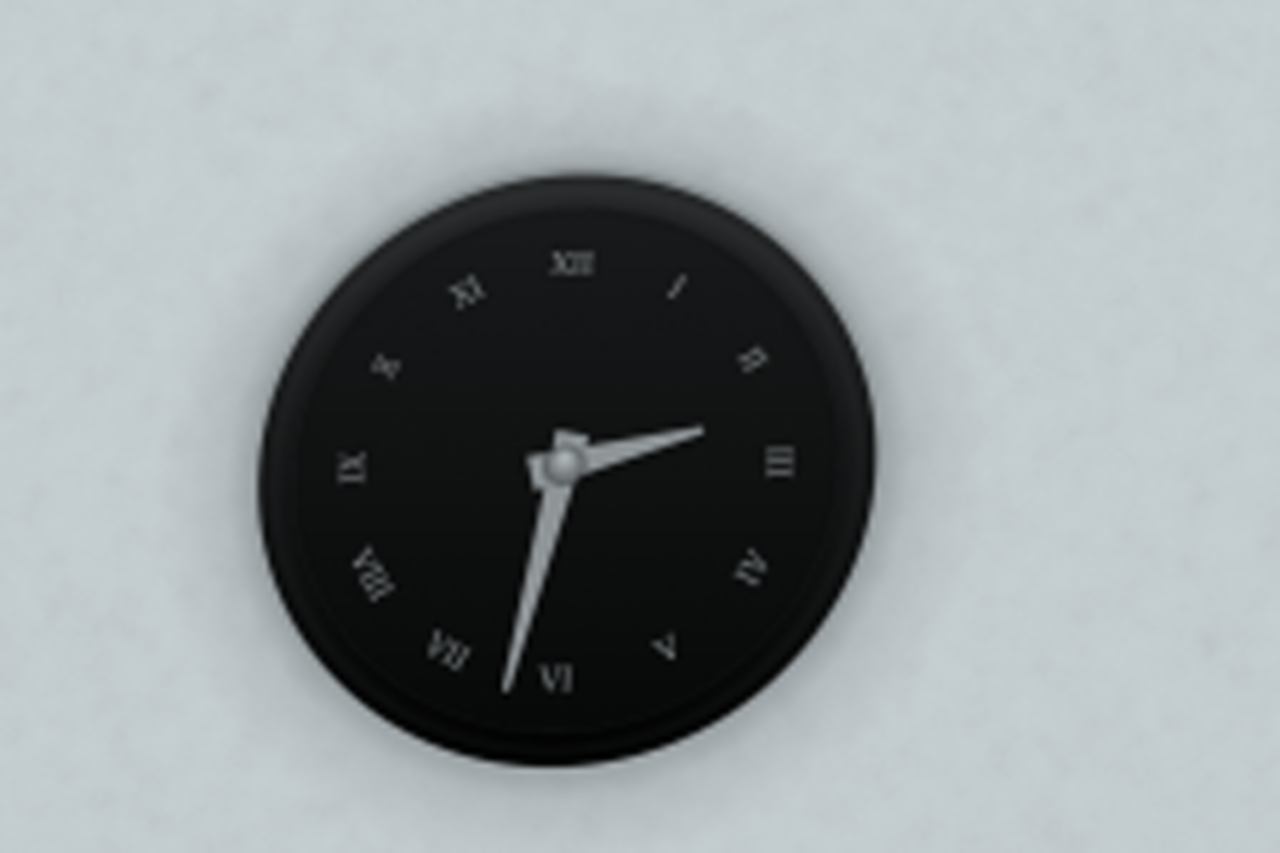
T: 2 h 32 min
